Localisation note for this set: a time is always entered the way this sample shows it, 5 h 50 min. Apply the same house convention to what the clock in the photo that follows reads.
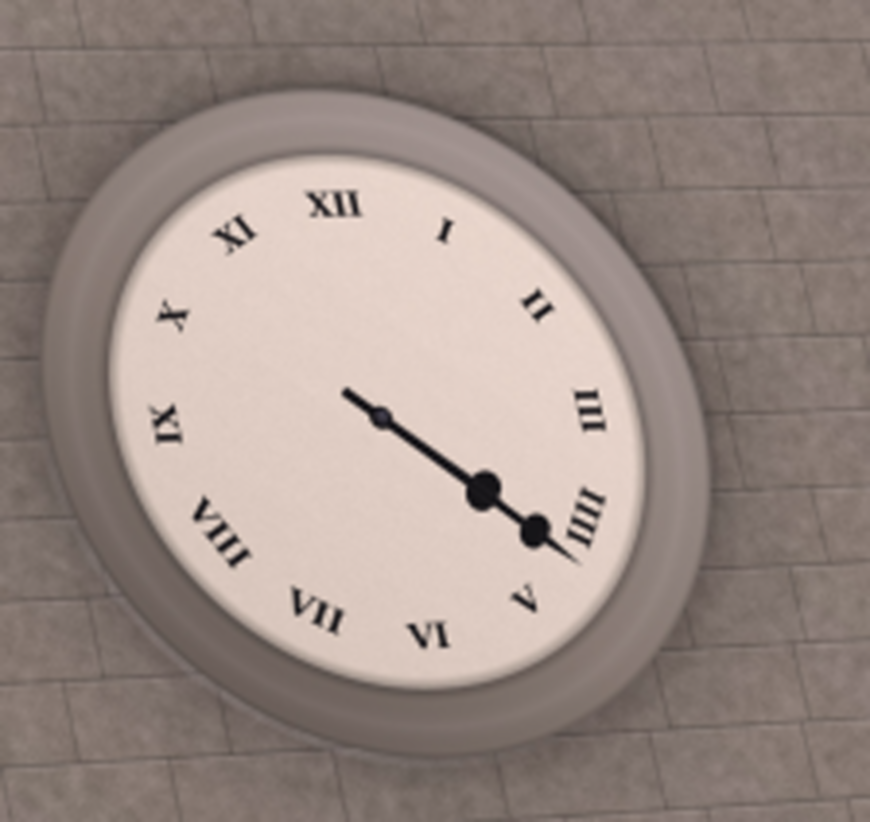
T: 4 h 22 min
